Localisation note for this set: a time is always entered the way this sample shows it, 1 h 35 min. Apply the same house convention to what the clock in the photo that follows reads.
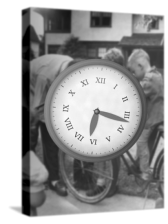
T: 6 h 17 min
